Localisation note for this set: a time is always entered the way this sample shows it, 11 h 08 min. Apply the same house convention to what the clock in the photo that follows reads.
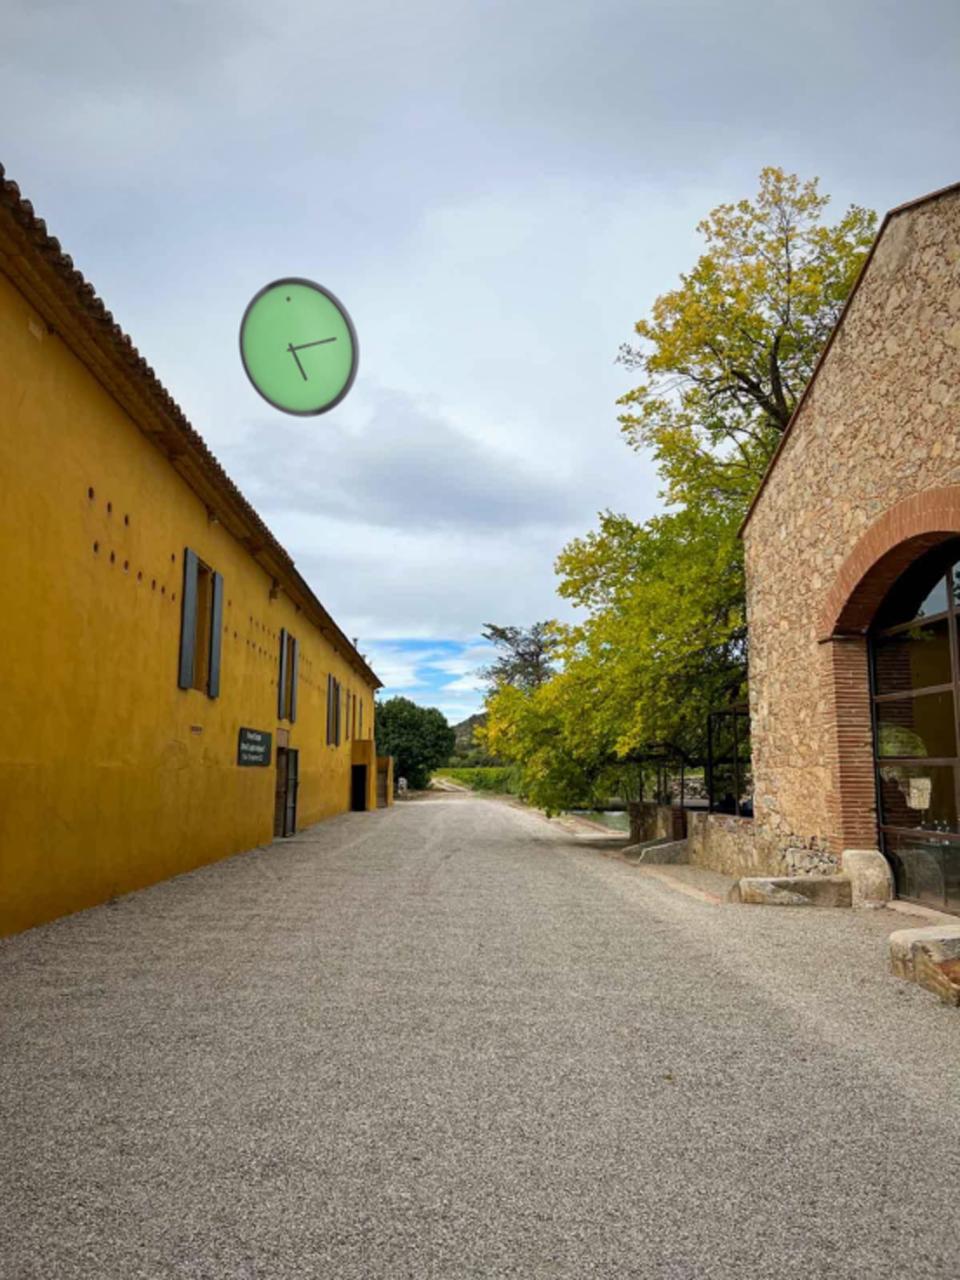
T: 5 h 13 min
